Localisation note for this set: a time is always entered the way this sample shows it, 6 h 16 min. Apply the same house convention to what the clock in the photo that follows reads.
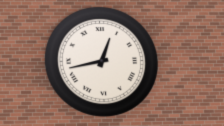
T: 12 h 43 min
